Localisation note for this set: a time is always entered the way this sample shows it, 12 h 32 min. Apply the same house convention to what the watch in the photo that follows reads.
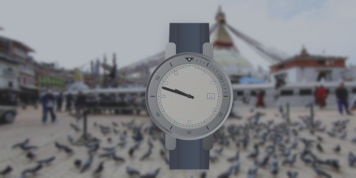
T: 9 h 48 min
